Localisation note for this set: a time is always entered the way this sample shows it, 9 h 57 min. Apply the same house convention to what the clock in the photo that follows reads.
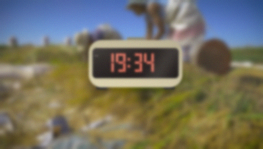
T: 19 h 34 min
